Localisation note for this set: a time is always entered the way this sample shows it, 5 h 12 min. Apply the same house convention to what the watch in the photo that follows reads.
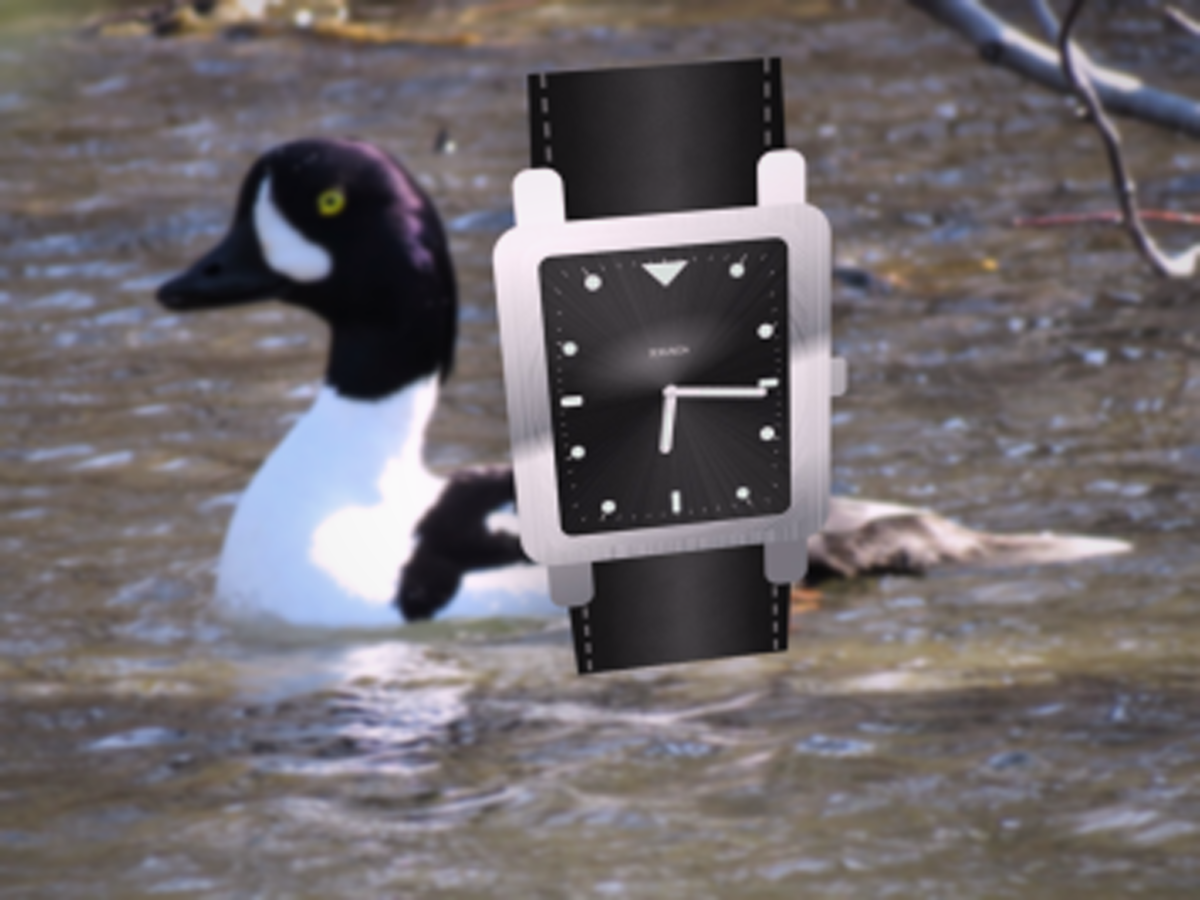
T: 6 h 16 min
